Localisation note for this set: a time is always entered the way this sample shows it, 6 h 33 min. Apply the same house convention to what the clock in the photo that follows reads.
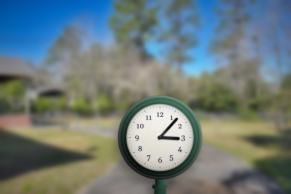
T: 3 h 07 min
